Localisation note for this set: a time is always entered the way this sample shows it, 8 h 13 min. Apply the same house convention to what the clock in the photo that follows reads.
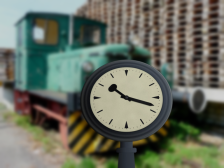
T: 10 h 18 min
